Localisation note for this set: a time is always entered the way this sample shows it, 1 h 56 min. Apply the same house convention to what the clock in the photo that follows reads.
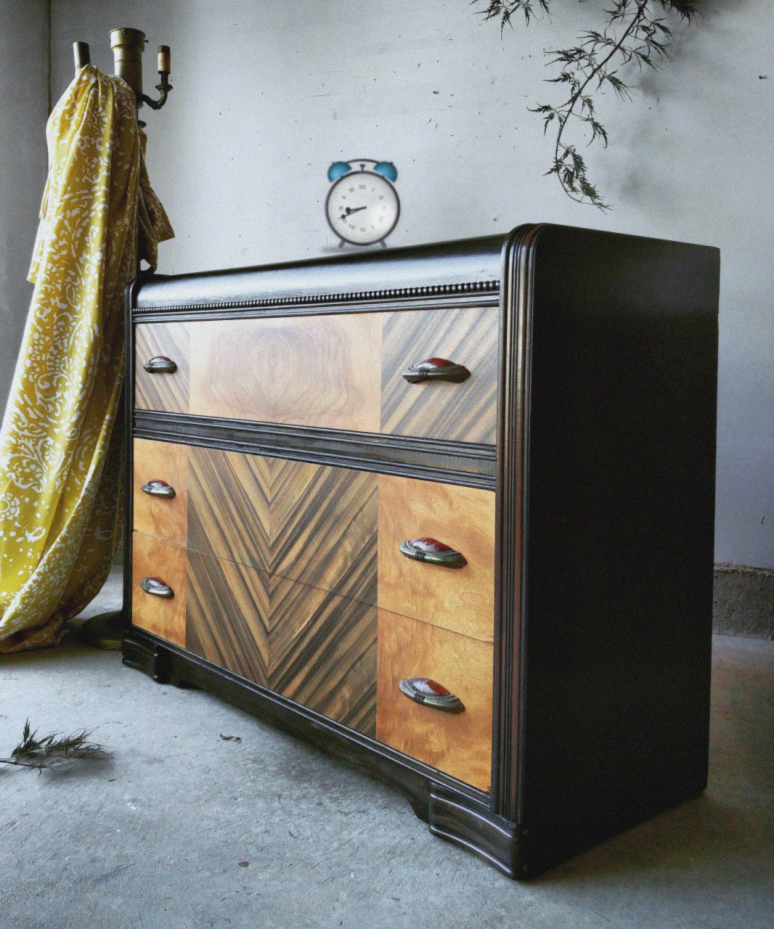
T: 8 h 41 min
